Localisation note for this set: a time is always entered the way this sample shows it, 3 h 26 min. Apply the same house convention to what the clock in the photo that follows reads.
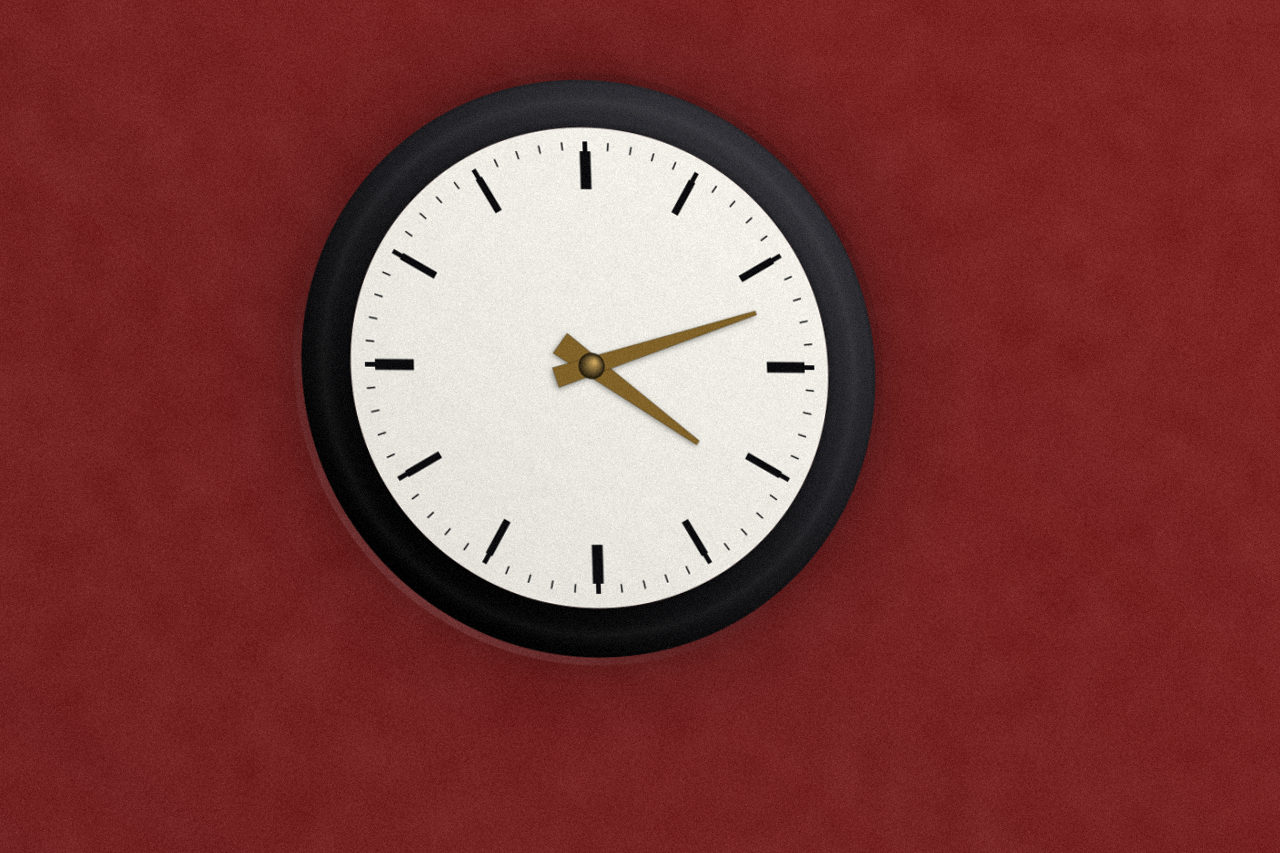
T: 4 h 12 min
